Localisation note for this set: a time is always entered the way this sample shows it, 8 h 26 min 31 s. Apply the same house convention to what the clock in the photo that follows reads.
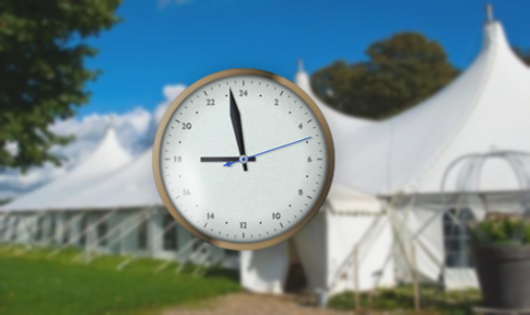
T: 17 h 58 min 12 s
